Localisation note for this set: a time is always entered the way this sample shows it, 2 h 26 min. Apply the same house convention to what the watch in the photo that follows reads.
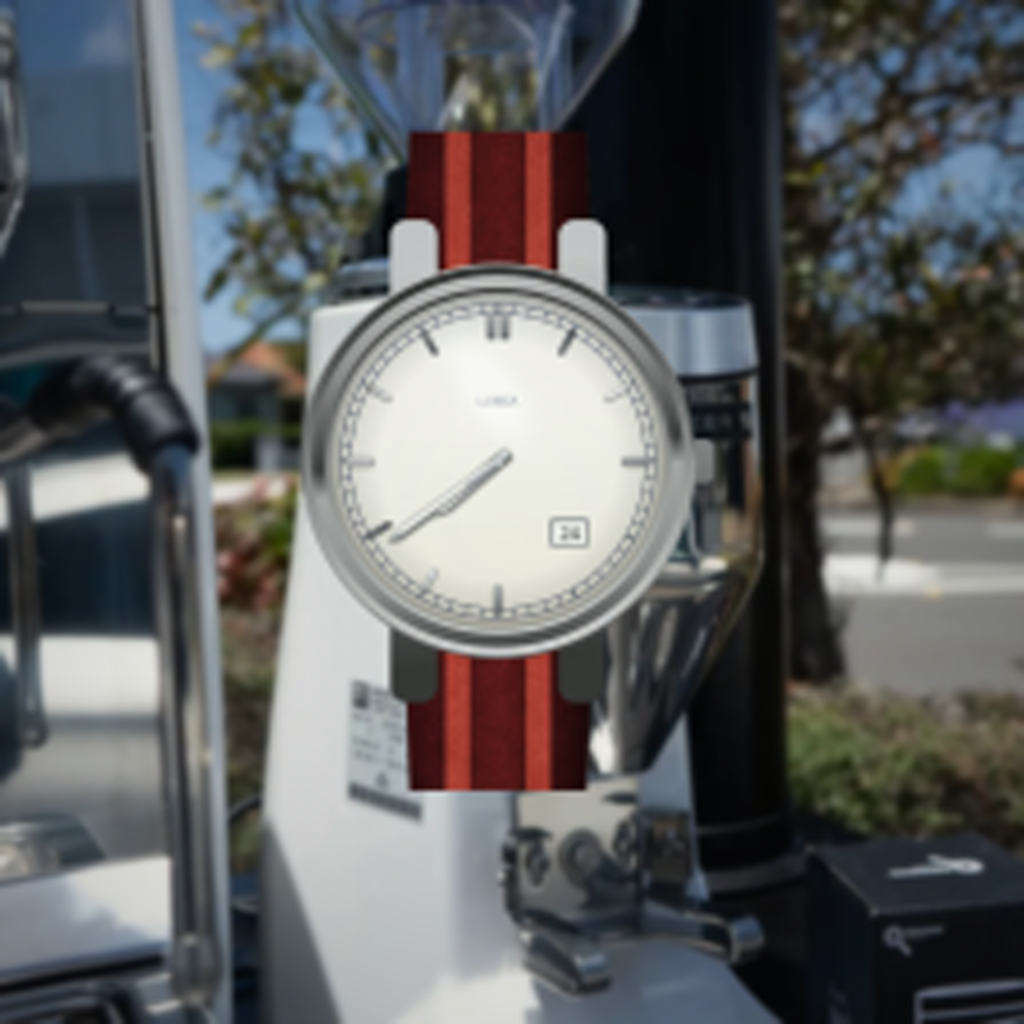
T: 7 h 39 min
